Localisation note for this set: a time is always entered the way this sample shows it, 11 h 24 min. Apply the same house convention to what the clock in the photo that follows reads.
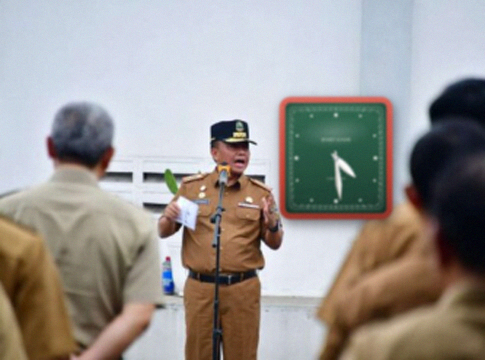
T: 4 h 29 min
